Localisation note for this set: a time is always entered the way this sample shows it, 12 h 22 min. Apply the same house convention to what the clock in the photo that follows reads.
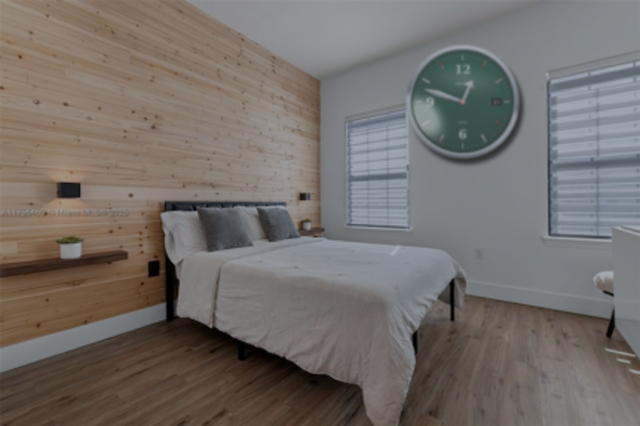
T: 12 h 48 min
